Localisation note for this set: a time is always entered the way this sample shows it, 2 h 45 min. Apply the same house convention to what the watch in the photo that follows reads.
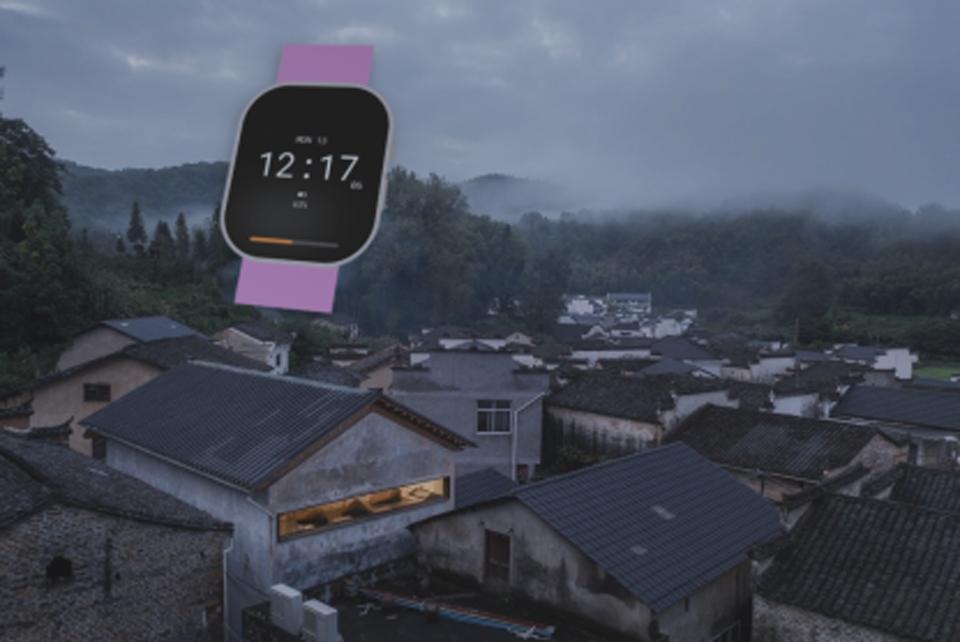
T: 12 h 17 min
